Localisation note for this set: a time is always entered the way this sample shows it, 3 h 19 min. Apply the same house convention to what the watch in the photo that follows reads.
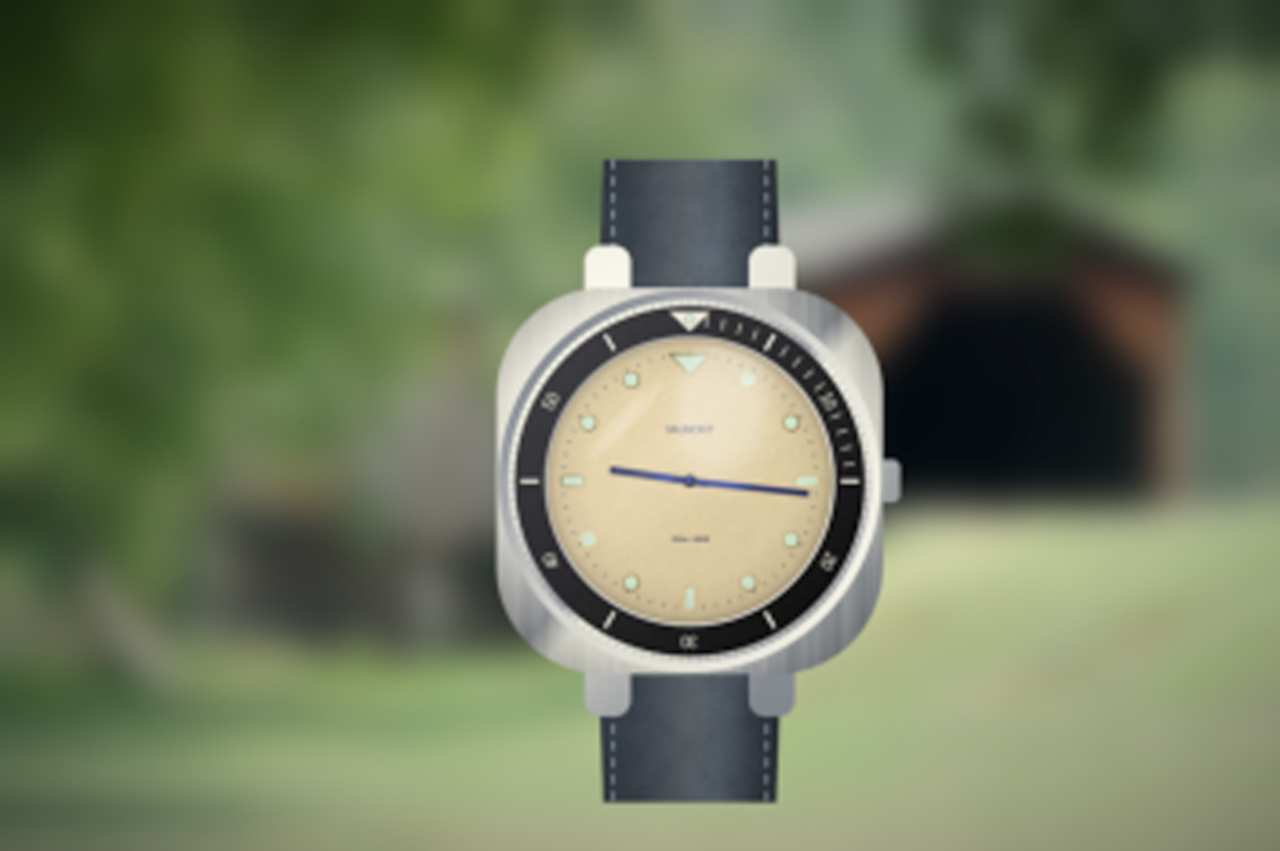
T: 9 h 16 min
